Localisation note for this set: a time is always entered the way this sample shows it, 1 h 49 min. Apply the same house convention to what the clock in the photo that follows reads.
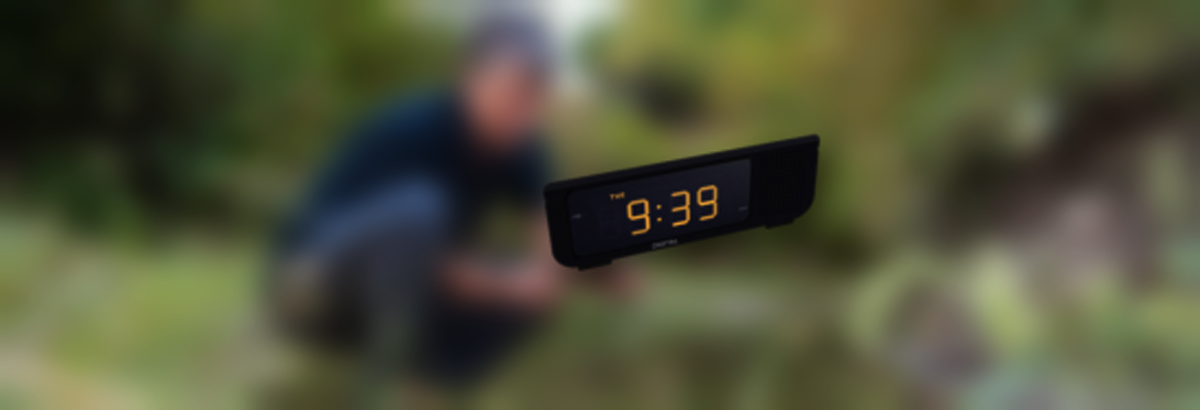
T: 9 h 39 min
